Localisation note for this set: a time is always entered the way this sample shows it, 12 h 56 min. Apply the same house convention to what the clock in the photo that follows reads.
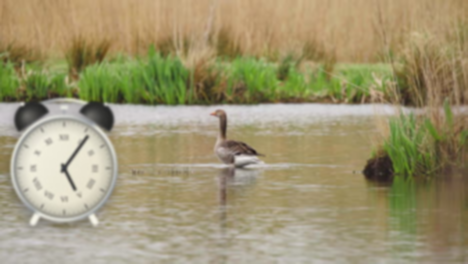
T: 5 h 06 min
